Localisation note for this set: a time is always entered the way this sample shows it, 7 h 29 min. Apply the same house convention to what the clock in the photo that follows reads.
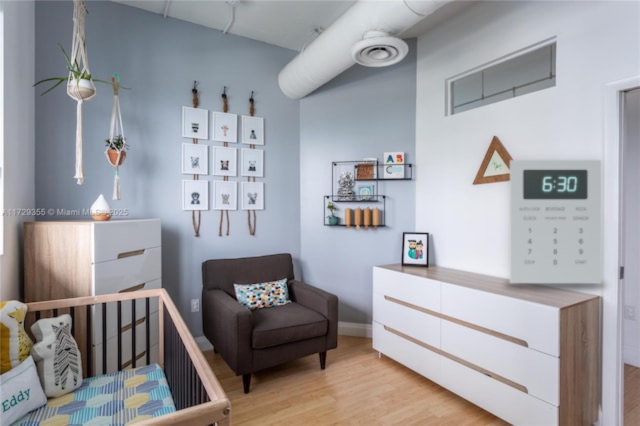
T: 6 h 30 min
